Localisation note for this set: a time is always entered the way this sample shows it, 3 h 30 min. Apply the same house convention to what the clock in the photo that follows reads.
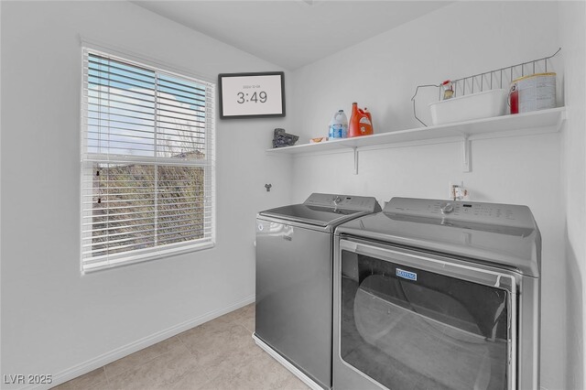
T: 3 h 49 min
